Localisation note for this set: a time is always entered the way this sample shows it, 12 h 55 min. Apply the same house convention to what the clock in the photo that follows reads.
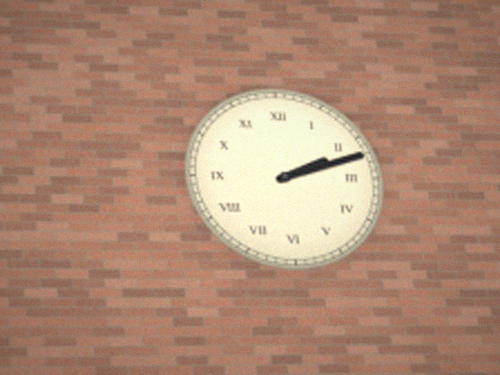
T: 2 h 12 min
